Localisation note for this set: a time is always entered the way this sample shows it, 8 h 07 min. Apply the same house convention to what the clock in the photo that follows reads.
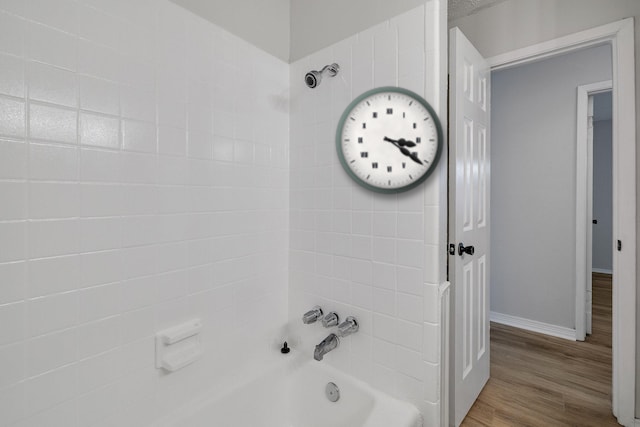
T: 3 h 21 min
